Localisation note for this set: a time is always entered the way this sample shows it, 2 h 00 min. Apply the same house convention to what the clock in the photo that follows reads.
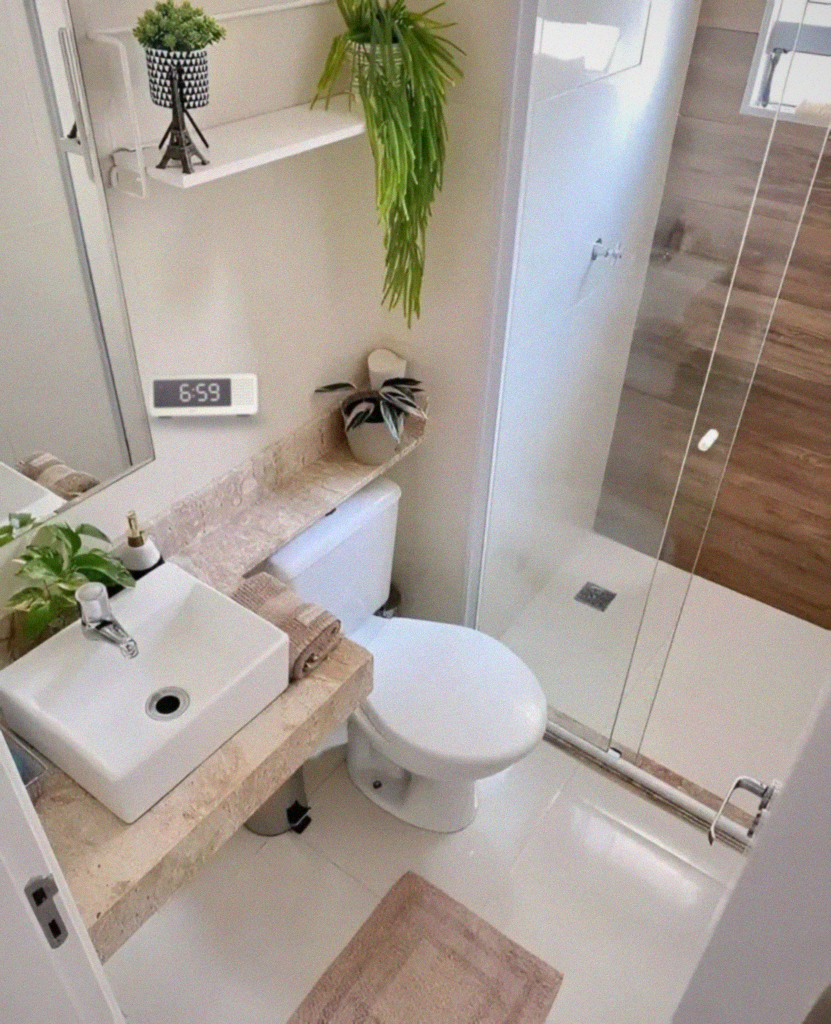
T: 6 h 59 min
